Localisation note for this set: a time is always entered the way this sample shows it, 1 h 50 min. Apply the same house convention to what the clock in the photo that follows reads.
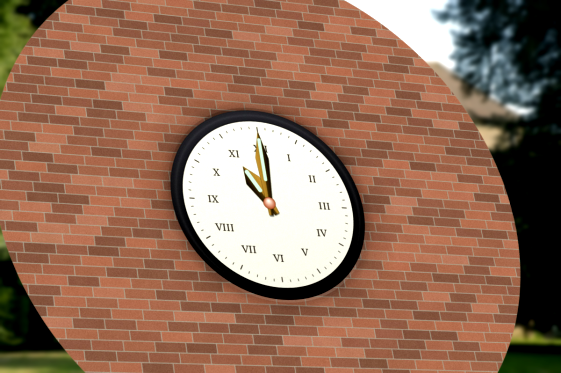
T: 11 h 00 min
